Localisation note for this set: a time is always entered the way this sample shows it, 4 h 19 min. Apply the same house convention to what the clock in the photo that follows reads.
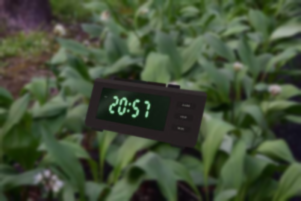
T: 20 h 57 min
